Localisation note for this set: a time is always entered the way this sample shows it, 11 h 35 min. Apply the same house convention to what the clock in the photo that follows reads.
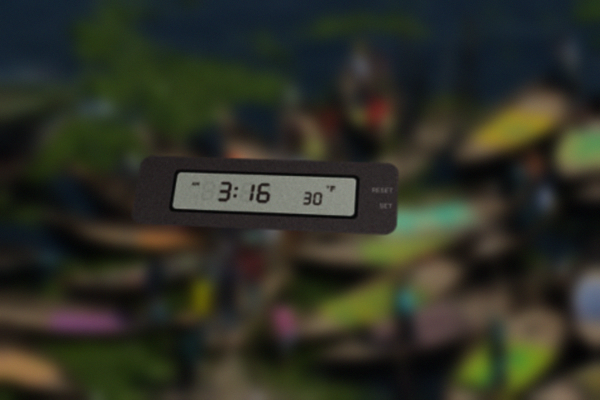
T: 3 h 16 min
